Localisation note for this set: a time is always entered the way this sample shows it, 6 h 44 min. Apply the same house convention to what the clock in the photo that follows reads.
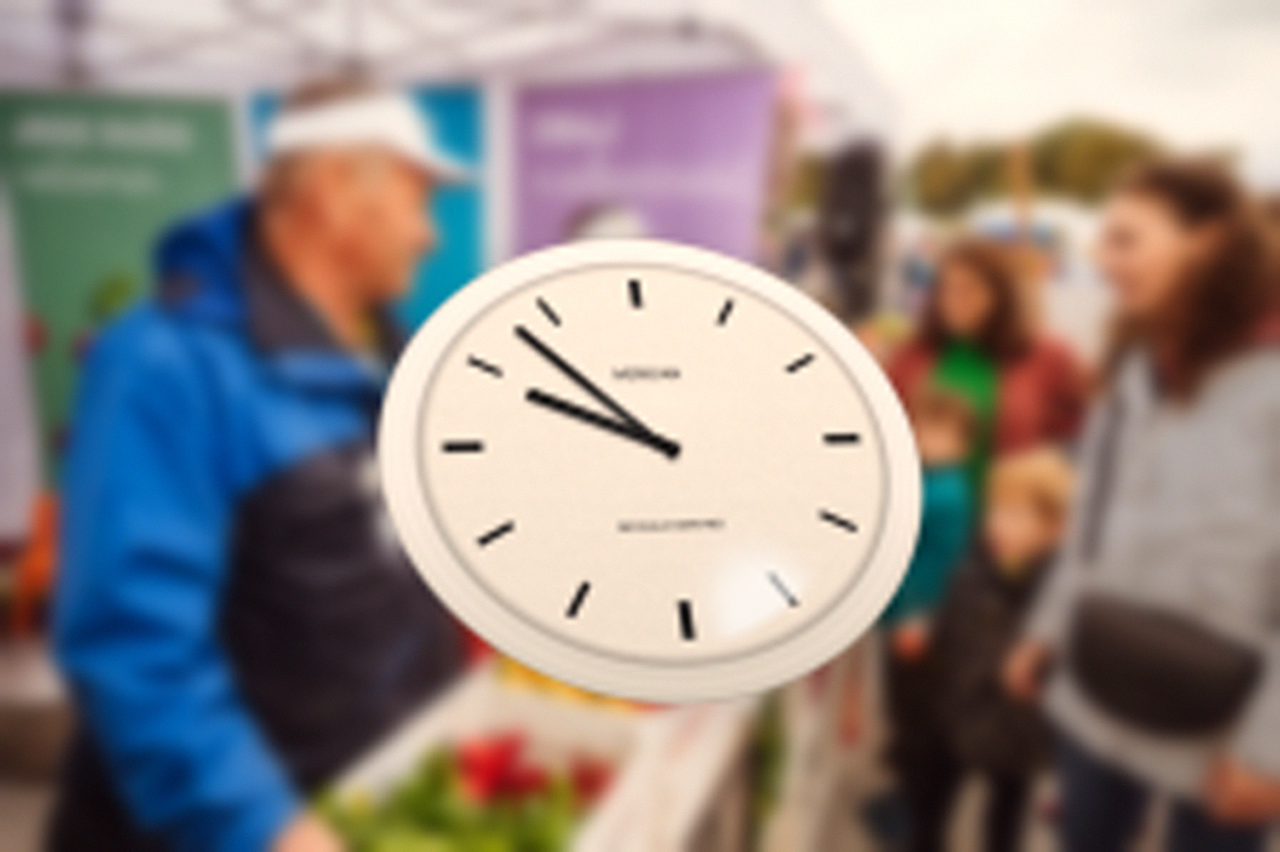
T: 9 h 53 min
